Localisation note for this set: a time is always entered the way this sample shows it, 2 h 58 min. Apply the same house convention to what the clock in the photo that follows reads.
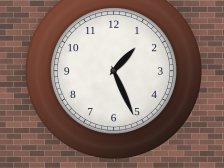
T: 1 h 26 min
